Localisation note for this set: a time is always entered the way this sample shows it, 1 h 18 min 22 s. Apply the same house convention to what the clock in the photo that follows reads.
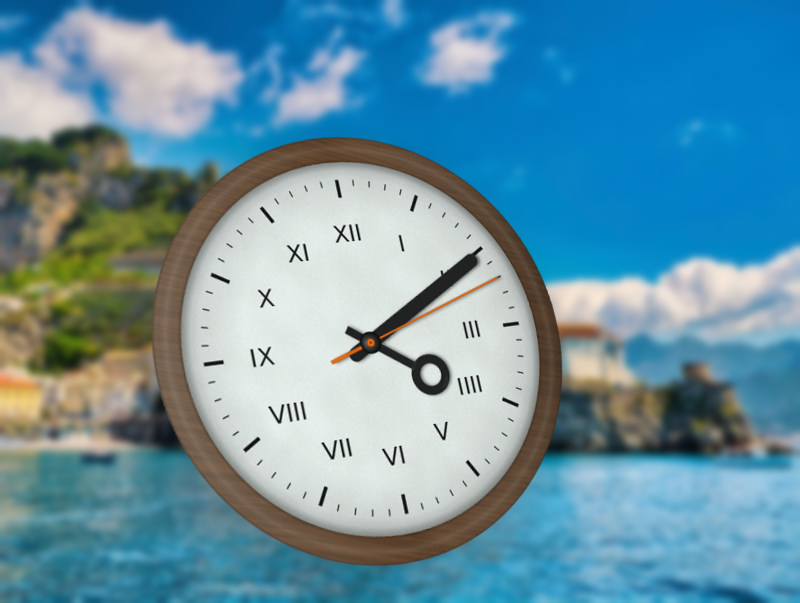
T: 4 h 10 min 12 s
